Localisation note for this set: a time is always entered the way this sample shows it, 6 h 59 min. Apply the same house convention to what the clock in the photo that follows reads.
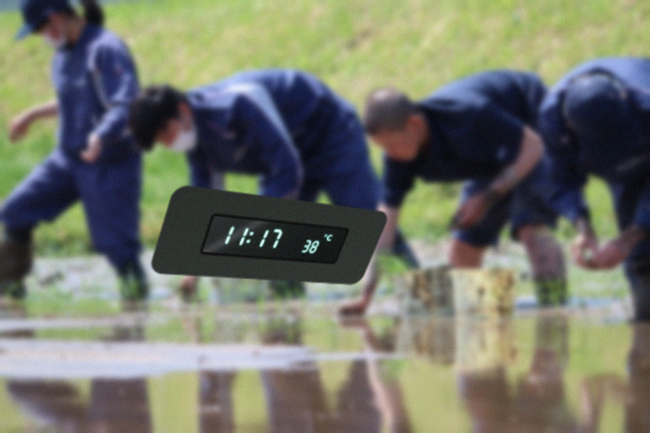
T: 11 h 17 min
